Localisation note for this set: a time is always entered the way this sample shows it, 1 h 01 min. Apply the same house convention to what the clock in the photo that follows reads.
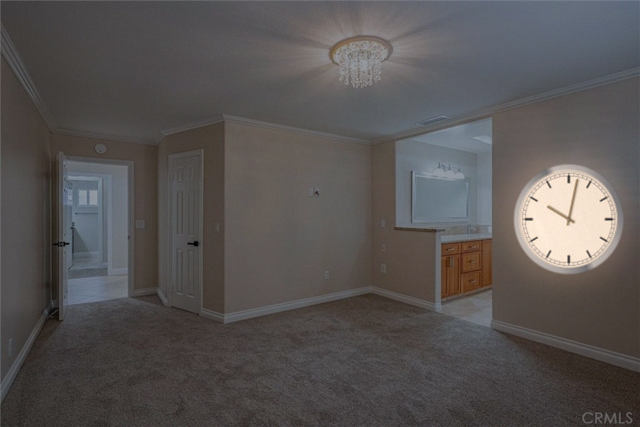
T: 10 h 02 min
